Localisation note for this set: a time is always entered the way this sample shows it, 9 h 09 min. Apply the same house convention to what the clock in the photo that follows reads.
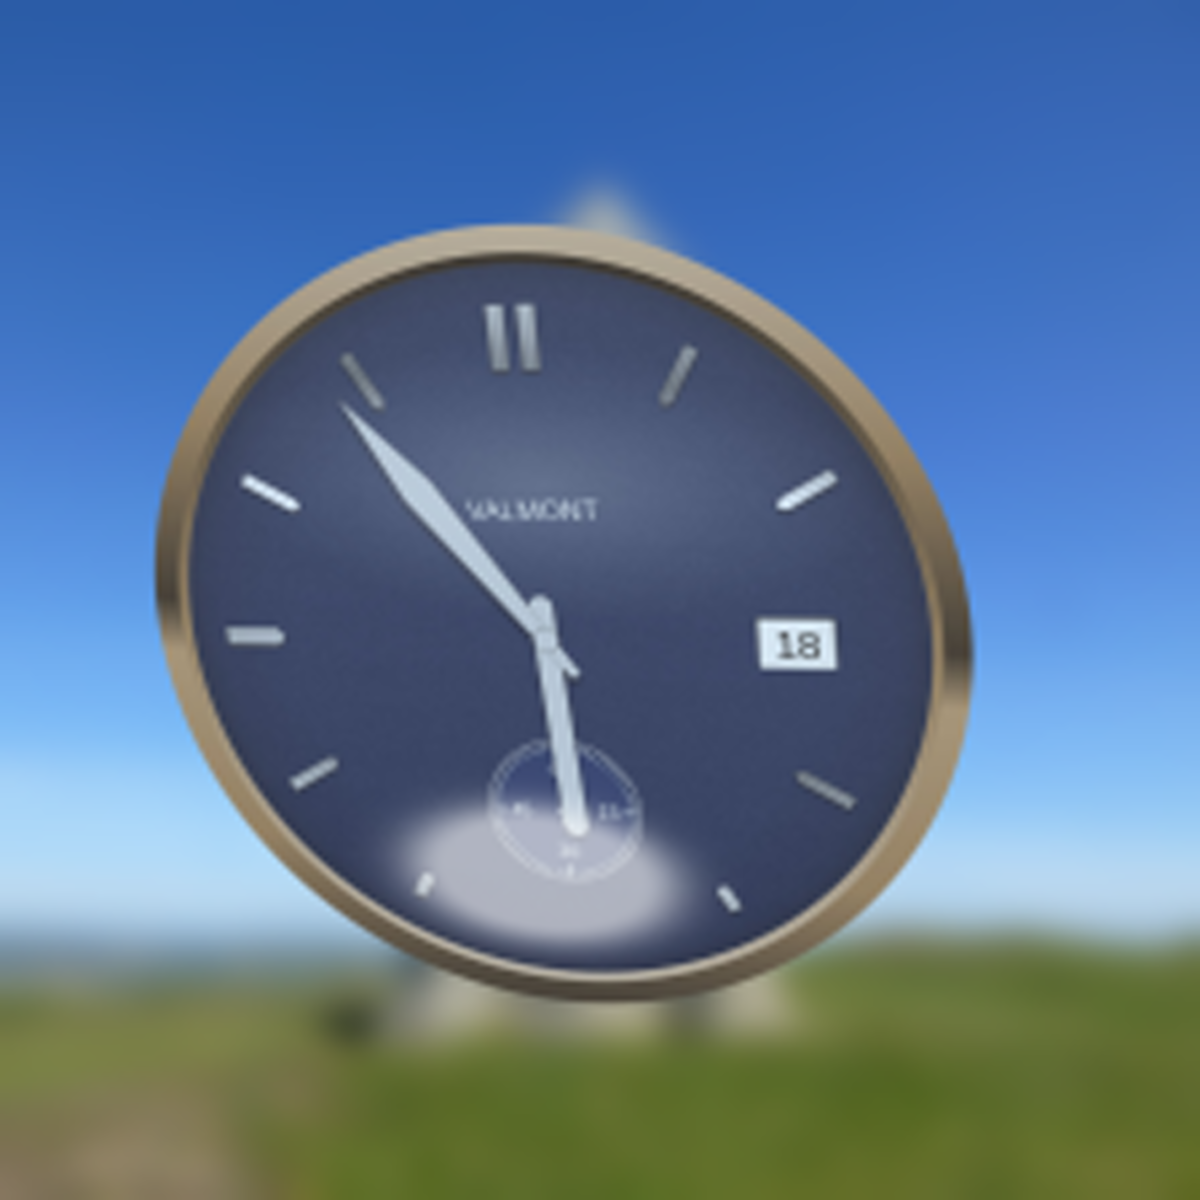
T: 5 h 54 min
